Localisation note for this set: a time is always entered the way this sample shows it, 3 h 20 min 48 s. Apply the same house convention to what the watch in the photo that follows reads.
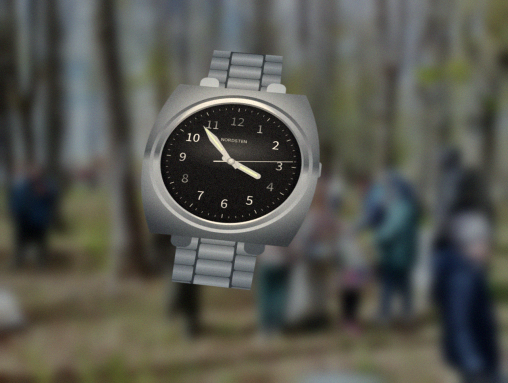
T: 3 h 53 min 14 s
